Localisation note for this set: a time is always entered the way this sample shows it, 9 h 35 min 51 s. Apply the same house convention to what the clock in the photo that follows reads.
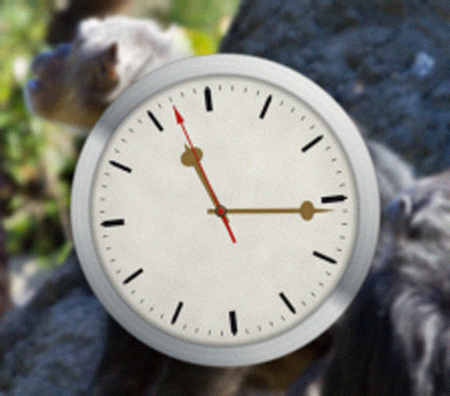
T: 11 h 15 min 57 s
